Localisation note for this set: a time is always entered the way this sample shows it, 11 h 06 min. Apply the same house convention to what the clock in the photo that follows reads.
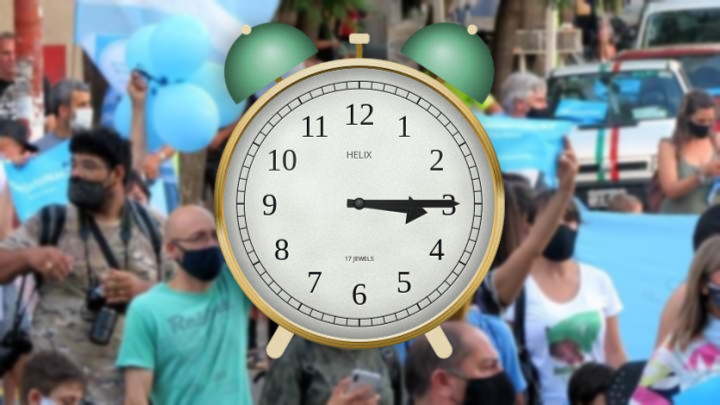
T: 3 h 15 min
